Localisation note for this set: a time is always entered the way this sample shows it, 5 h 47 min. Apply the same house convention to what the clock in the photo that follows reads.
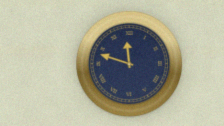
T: 11 h 48 min
